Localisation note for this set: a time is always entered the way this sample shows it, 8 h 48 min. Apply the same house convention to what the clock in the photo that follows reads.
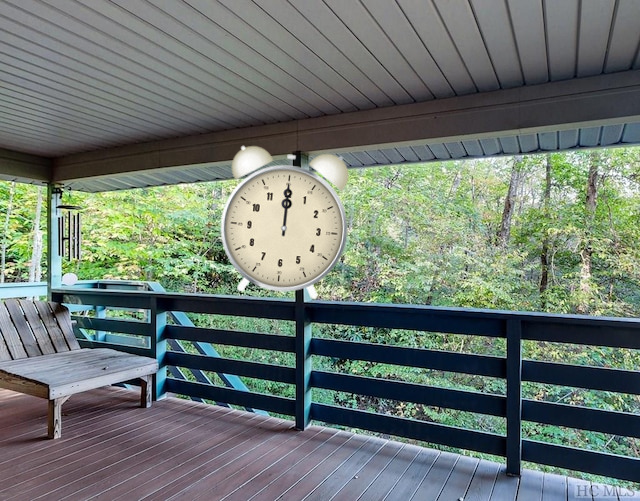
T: 12 h 00 min
